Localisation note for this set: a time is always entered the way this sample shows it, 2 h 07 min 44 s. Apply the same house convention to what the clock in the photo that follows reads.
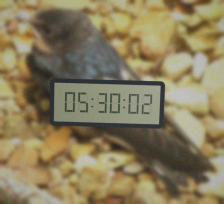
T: 5 h 30 min 02 s
